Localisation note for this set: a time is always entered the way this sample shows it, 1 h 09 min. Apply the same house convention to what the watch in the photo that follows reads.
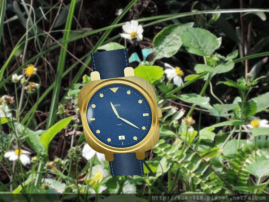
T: 11 h 21 min
